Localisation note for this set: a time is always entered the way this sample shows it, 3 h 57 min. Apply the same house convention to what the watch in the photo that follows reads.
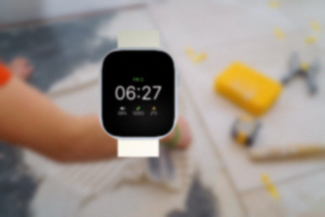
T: 6 h 27 min
